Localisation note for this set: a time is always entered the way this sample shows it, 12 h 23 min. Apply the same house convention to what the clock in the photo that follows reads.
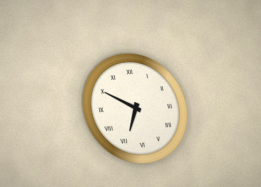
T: 6 h 50 min
